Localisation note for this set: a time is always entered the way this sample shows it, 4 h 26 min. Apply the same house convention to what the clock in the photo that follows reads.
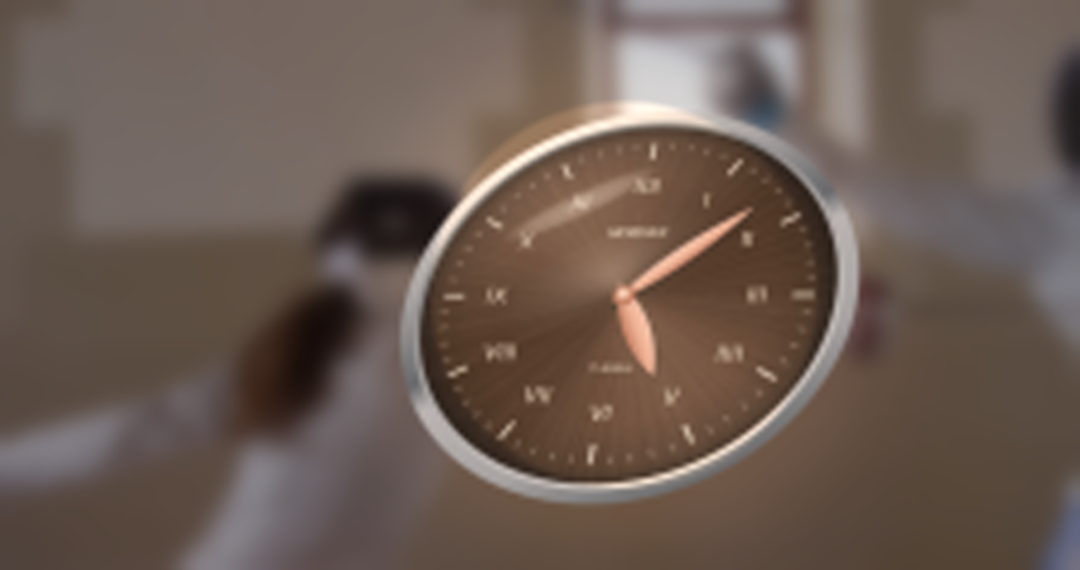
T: 5 h 08 min
